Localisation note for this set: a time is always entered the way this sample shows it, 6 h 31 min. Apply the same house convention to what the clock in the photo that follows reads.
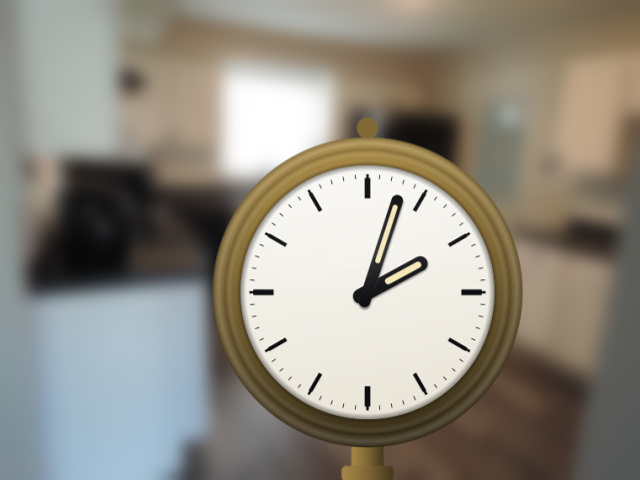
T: 2 h 03 min
